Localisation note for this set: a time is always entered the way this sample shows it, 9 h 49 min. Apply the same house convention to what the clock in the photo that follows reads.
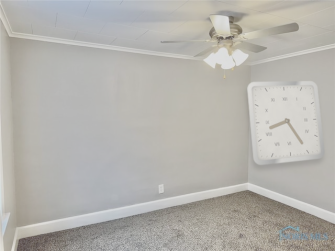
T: 8 h 25 min
